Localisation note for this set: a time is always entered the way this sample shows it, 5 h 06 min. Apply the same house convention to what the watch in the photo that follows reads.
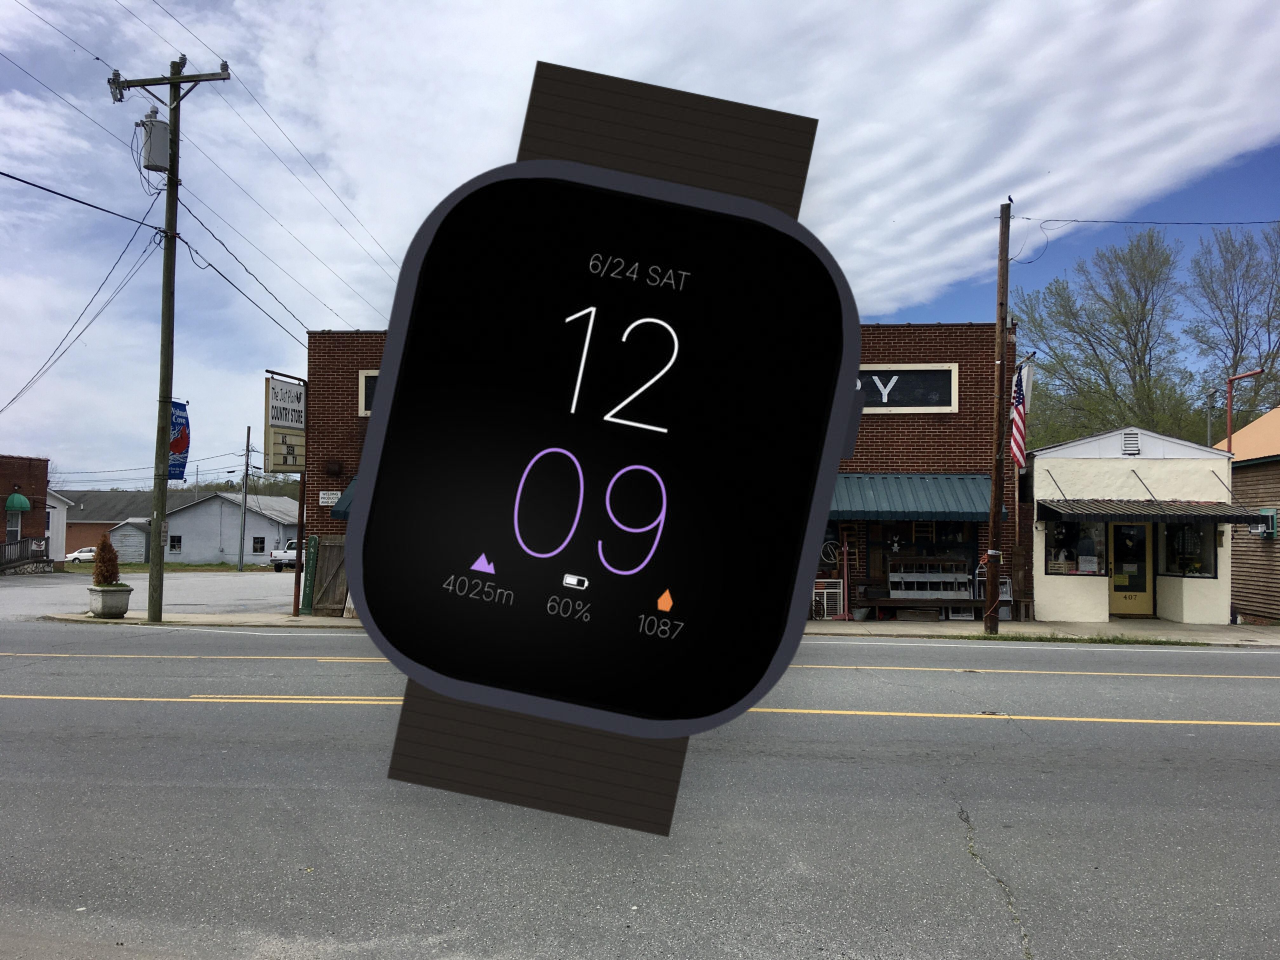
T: 12 h 09 min
